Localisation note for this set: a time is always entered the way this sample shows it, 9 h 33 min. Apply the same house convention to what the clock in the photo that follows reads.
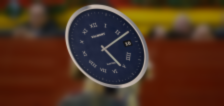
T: 5 h 12 min
